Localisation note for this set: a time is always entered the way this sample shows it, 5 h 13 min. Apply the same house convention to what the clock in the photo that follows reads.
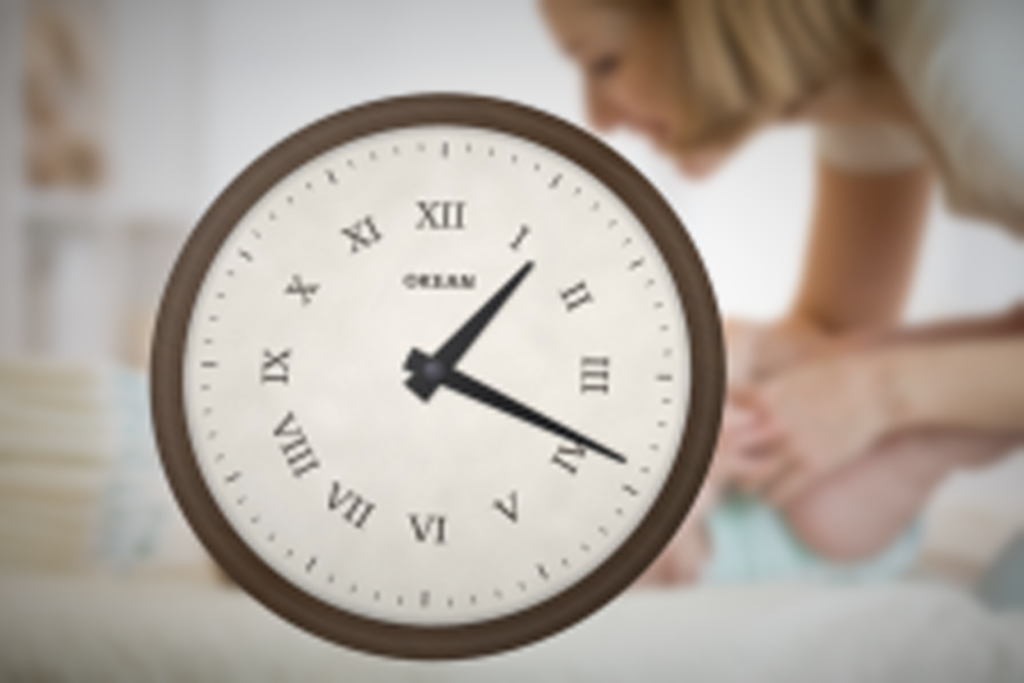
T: 1 h 19 min
